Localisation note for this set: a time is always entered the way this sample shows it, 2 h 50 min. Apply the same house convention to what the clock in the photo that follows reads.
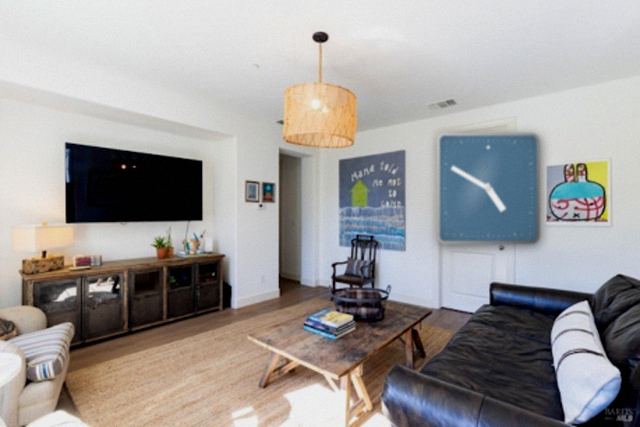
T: 4 h 50 min
